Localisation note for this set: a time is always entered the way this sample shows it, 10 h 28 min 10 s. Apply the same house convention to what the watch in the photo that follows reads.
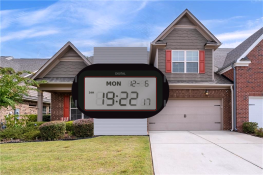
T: 19 h 22 min 17 s
